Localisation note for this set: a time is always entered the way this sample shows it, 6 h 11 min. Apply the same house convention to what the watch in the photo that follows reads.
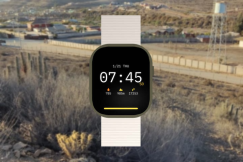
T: 7 h 45 min
